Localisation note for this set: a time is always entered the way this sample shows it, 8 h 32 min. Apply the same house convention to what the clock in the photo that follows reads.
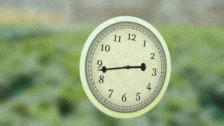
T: 2 h 43 min
